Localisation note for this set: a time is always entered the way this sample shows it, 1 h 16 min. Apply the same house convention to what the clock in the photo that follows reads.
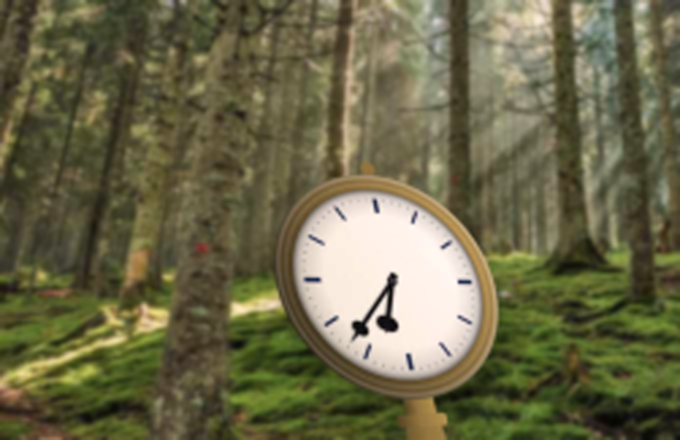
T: 6 h 37 min
